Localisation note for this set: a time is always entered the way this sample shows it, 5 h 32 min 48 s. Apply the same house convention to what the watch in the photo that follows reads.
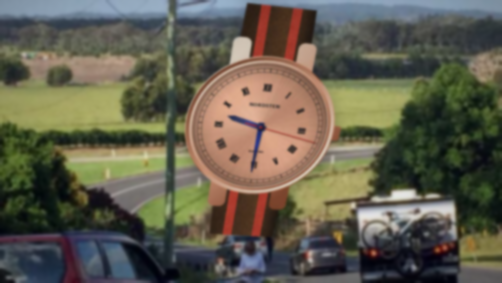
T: 9 h 30 min 17 s
